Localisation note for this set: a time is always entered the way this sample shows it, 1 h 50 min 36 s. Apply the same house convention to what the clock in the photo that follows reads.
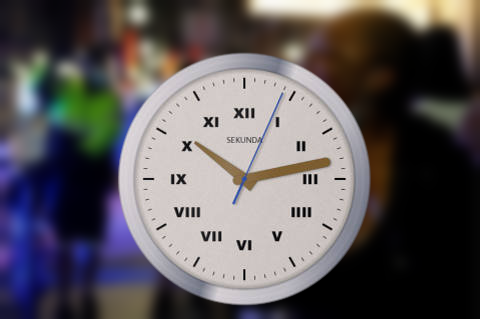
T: 10 h 13 min 04 s
